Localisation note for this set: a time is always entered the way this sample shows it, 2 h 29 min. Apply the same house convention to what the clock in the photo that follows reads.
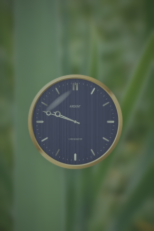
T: 9 h 48 min
